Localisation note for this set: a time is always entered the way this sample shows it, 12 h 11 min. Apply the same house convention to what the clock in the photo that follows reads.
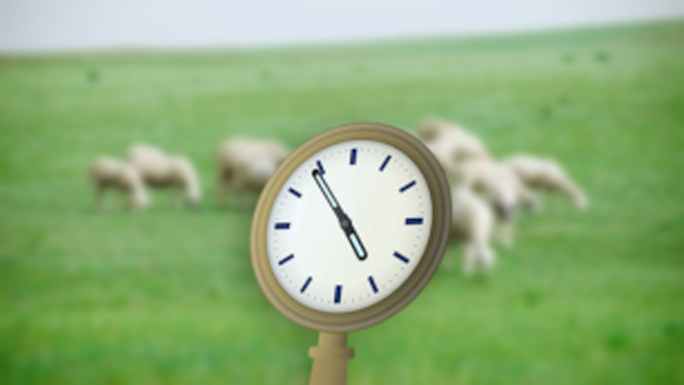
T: 4 h 54 min
